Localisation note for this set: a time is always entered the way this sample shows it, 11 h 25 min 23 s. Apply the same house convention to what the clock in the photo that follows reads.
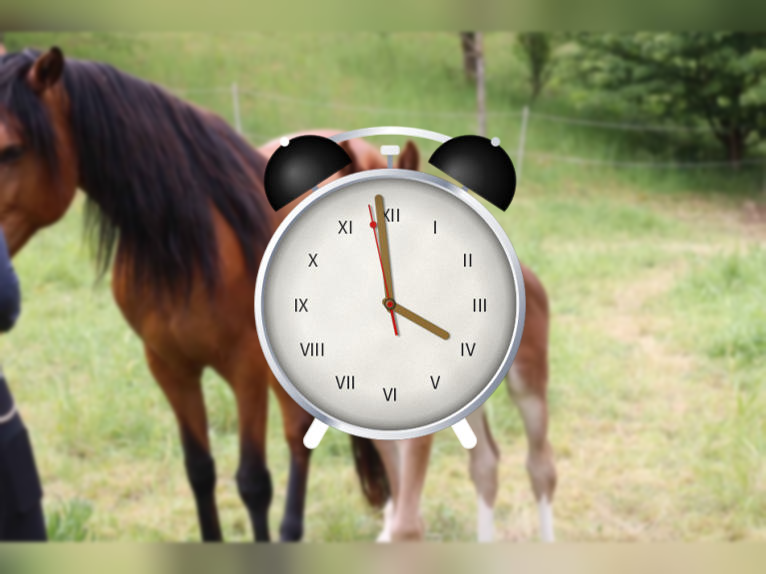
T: 3 h 58 min 58 s
